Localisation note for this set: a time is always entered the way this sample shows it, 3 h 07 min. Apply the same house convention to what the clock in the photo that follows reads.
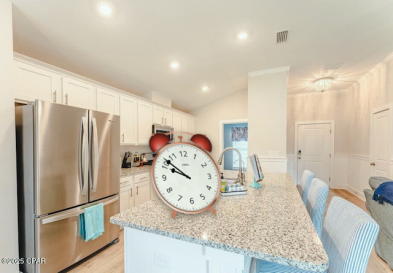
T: 9 h 52 min
